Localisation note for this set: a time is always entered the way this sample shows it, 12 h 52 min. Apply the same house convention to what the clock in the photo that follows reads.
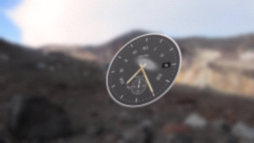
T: 7 h 25 min
